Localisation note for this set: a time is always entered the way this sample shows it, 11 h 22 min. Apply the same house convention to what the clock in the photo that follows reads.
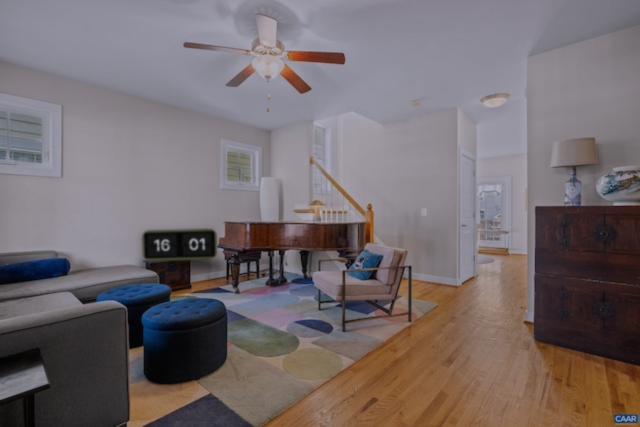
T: 16 h 01 min
